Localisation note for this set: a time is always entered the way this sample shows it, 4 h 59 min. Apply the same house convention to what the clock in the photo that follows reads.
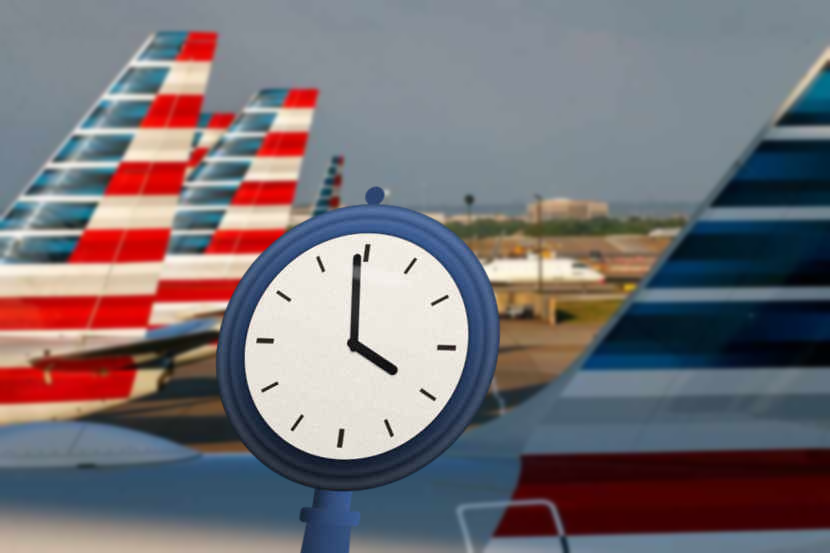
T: 3 h 59 min
